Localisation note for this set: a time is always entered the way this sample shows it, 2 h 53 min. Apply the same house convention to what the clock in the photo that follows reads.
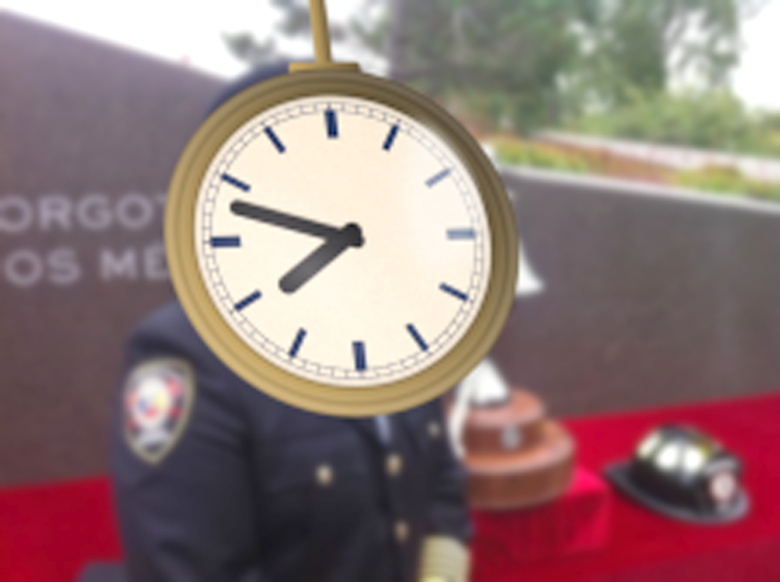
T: 7 h 48 min
